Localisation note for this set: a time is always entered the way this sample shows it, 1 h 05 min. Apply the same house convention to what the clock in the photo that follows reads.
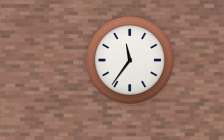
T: 11 h 36 min
